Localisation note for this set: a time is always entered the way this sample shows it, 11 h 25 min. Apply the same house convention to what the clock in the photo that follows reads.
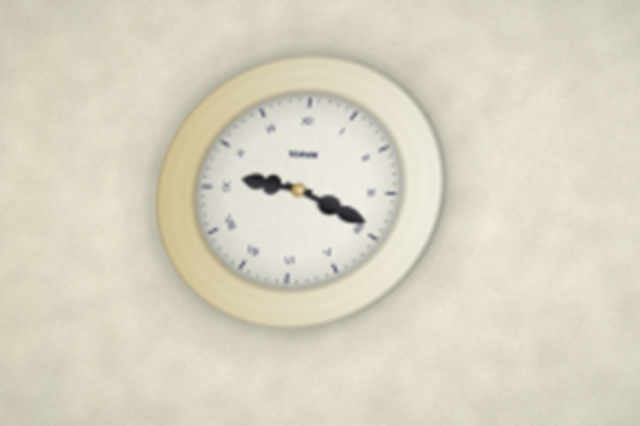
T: 9 h 19 min
